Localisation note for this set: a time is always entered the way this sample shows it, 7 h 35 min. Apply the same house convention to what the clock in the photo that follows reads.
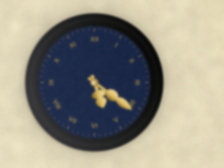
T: 5 h 21 min
